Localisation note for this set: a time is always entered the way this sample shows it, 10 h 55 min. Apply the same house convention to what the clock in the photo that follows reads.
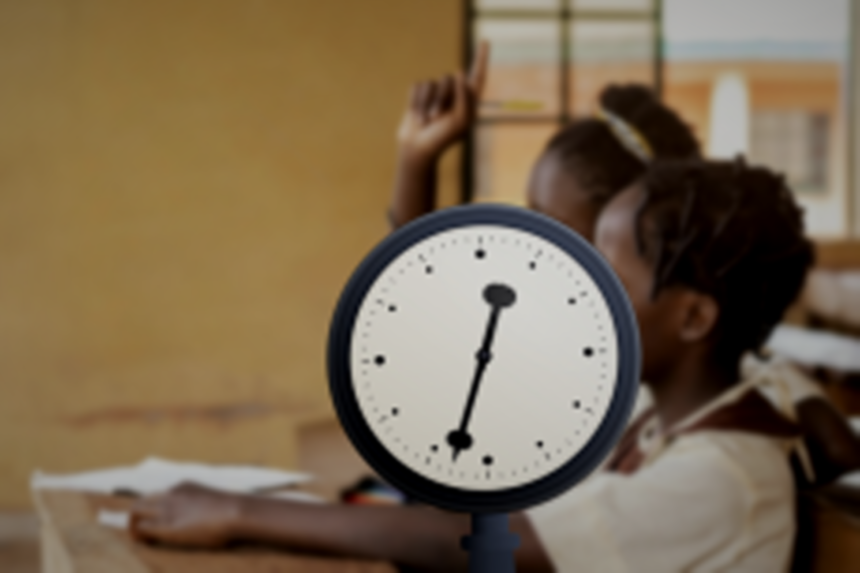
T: 12 h 33 min
